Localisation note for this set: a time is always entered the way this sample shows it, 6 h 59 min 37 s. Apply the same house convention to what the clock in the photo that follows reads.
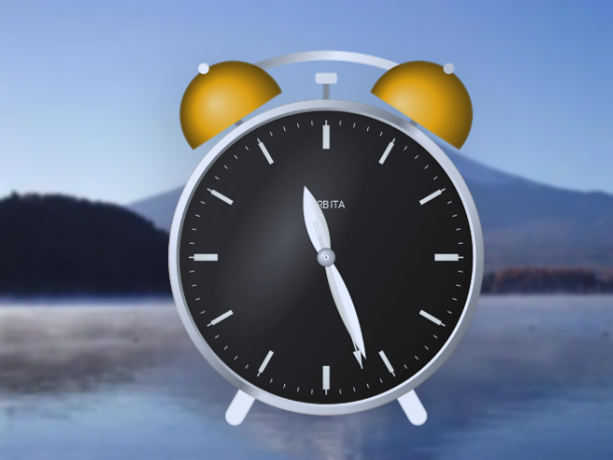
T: 11 h 26 min 27 s
